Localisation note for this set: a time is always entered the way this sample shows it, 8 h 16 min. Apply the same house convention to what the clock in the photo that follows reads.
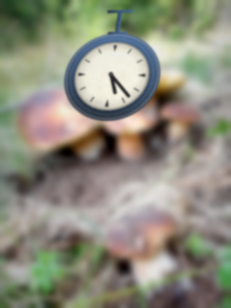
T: 5 h 23 min
